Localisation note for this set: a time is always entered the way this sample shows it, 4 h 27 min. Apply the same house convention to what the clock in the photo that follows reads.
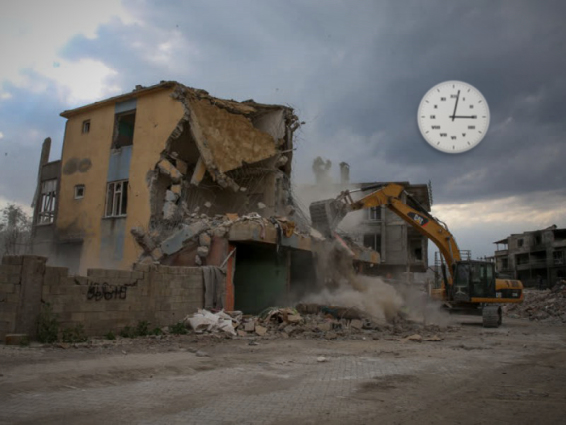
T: 3 h 02 min
